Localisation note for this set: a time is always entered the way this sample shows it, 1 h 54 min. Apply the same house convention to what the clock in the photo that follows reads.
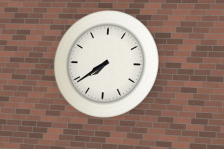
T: 7 h 39 min
